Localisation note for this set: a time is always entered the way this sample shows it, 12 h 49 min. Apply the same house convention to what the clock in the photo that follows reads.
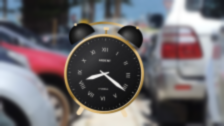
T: 8 h 21 min
